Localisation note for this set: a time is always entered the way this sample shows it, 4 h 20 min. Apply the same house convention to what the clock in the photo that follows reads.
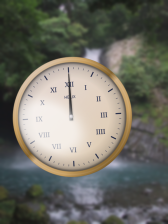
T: 12 h 00 min
